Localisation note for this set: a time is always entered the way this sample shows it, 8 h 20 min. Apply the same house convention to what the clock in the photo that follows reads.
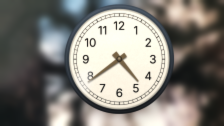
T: 4 h 39 min
